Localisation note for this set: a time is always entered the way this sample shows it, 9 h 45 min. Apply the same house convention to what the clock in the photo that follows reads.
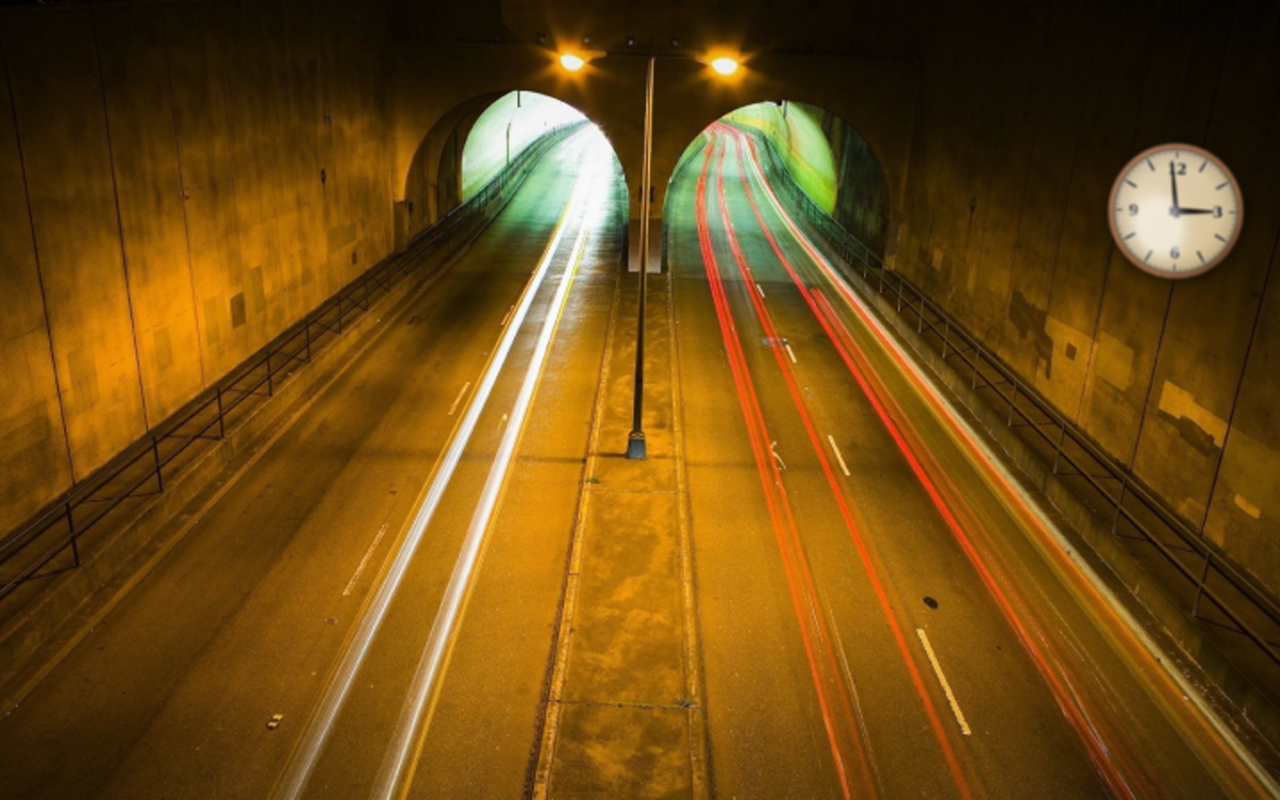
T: 2 h 59 min
